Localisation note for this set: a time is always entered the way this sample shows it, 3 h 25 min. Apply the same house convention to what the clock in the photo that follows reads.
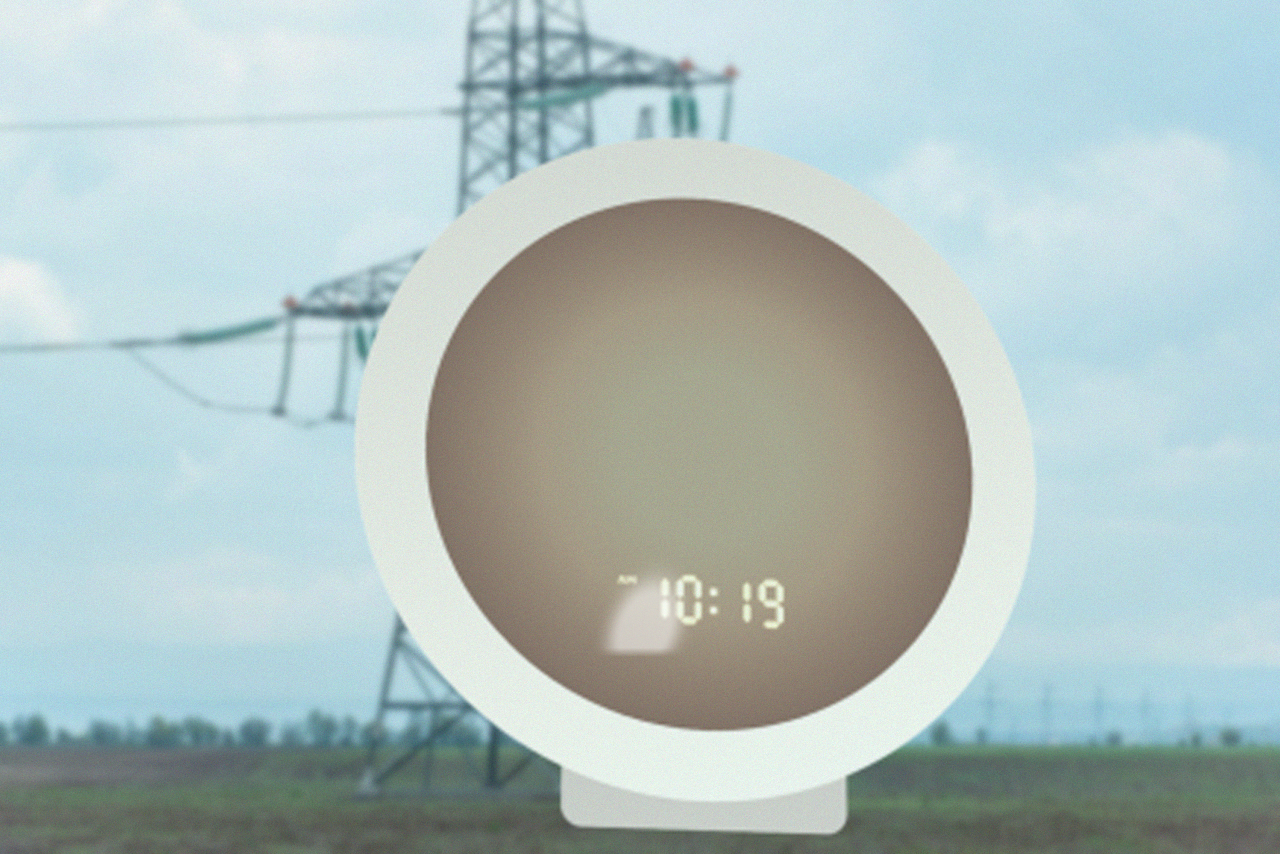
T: 10 h 19 min
